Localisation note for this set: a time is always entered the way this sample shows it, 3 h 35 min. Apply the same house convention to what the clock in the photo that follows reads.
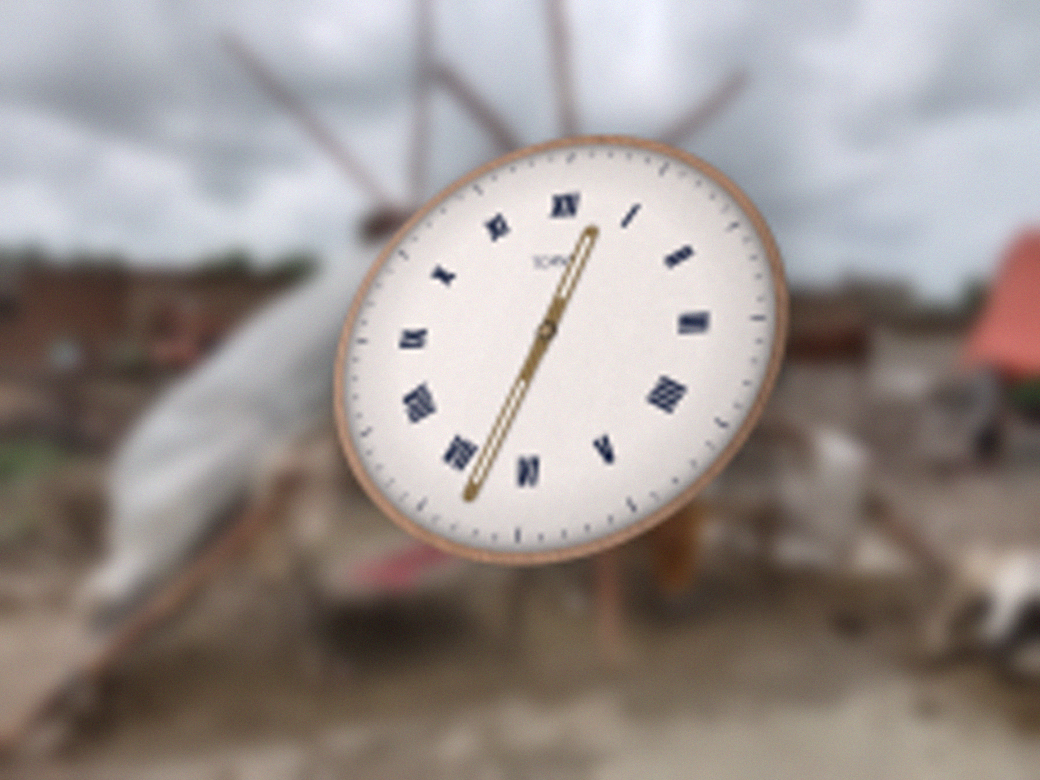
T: 12 h 33 min
